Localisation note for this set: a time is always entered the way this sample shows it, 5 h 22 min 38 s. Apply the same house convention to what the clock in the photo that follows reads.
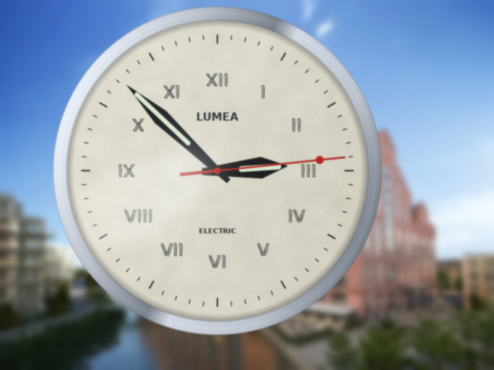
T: 2 h 52 min 14 s
